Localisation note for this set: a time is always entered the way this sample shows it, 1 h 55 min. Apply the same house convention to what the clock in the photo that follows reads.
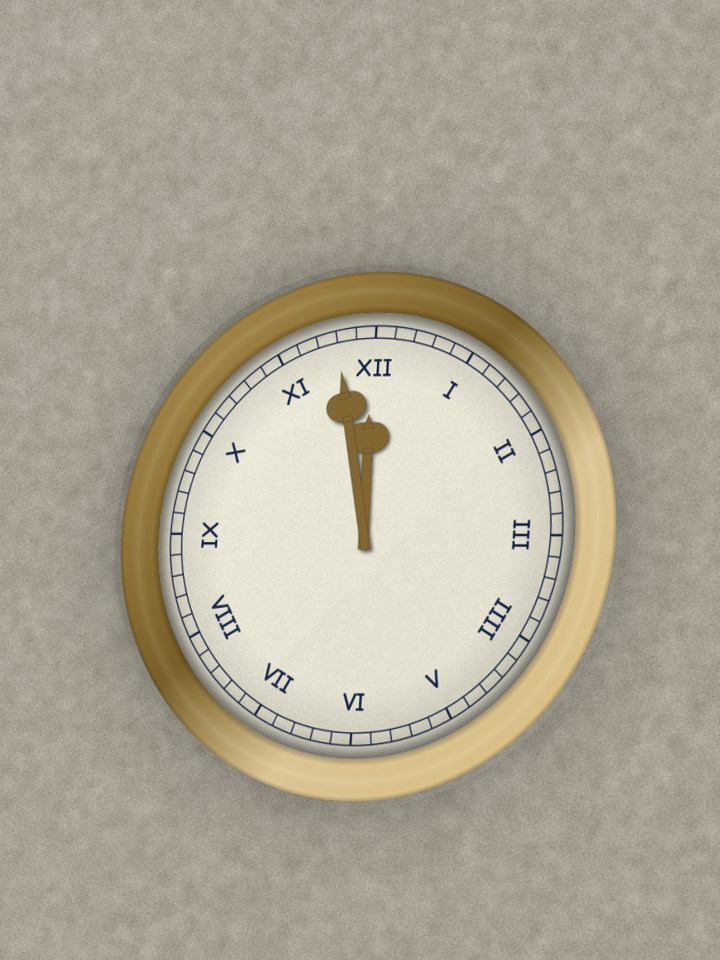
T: 11 h 58 min
